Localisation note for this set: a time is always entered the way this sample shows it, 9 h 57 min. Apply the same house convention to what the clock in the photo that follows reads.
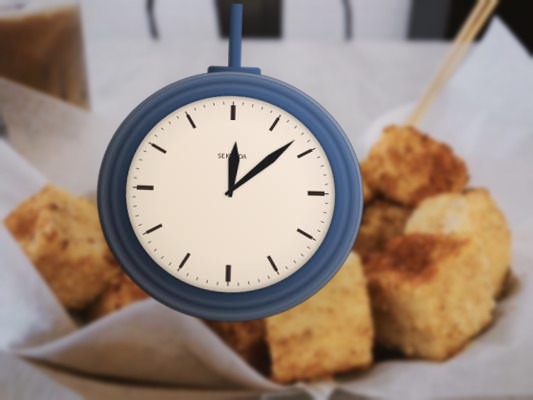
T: 12 h 08 min
